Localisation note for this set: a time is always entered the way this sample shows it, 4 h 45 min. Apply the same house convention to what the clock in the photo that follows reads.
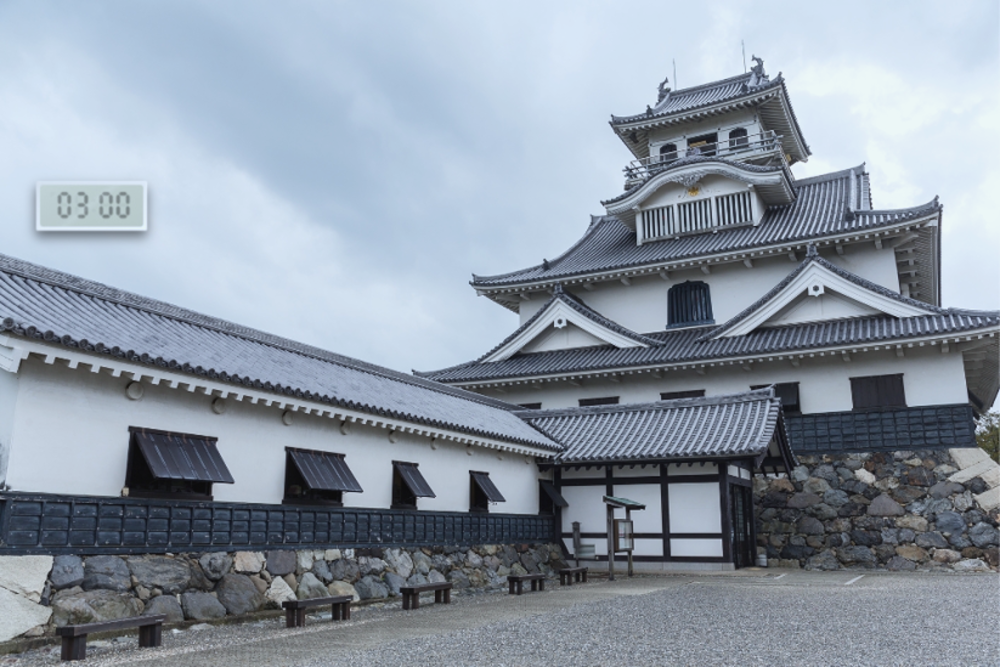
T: 3 h 00 min
